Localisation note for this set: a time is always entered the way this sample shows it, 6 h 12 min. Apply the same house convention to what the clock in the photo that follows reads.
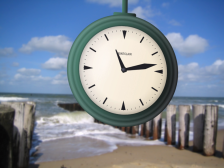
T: 11 h 13 min
